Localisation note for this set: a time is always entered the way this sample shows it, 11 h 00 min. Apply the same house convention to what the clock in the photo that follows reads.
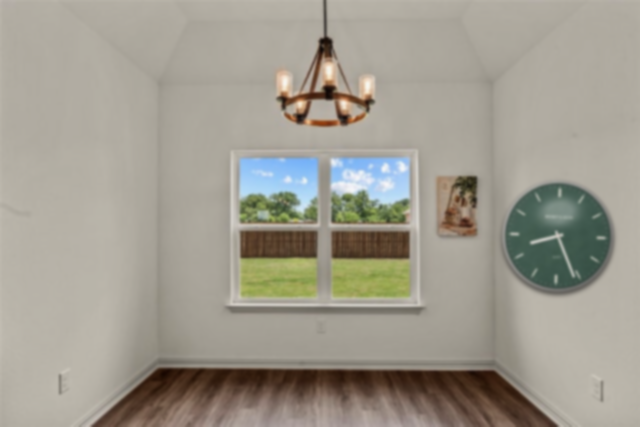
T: 8 h 26 min
